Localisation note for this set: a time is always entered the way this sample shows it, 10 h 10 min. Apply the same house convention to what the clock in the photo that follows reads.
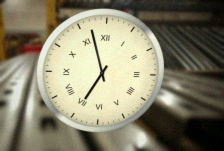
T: 6 h 57 min
